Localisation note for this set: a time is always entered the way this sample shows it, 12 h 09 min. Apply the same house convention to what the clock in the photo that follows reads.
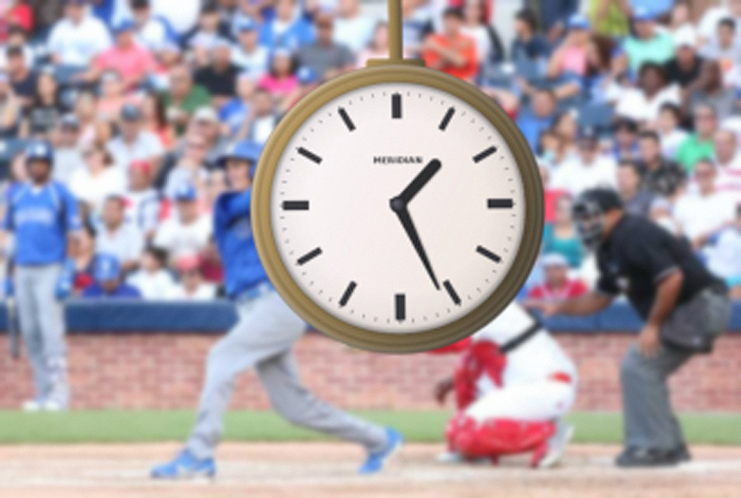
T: 1 h 26 min
